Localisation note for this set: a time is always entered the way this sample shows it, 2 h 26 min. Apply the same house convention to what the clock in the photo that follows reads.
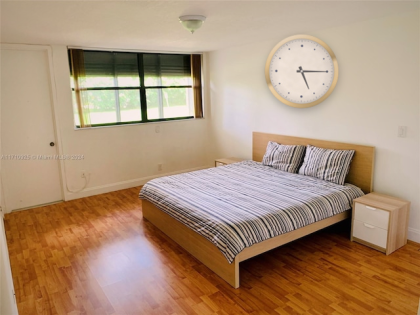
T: 5 h 15 min
